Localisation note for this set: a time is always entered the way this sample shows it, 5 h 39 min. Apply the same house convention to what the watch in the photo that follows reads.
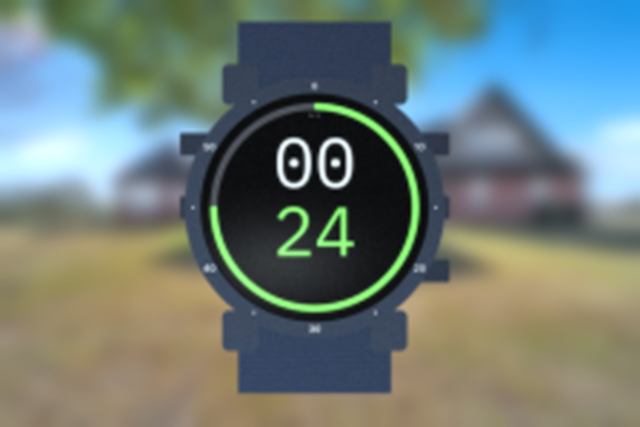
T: 0 h 24 min
